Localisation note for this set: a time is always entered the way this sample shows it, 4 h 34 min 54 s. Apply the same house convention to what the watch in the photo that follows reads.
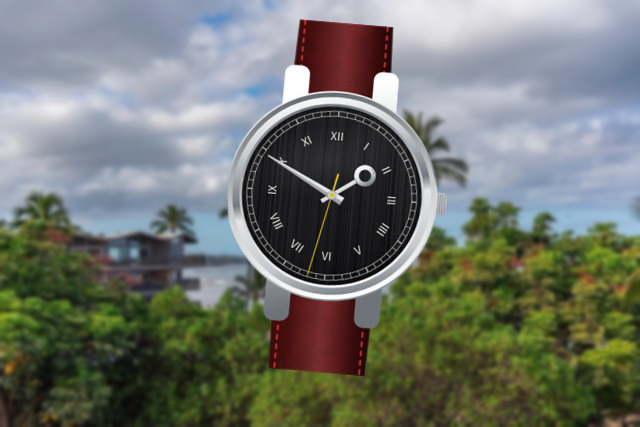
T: 1 h 49 min 32 s
